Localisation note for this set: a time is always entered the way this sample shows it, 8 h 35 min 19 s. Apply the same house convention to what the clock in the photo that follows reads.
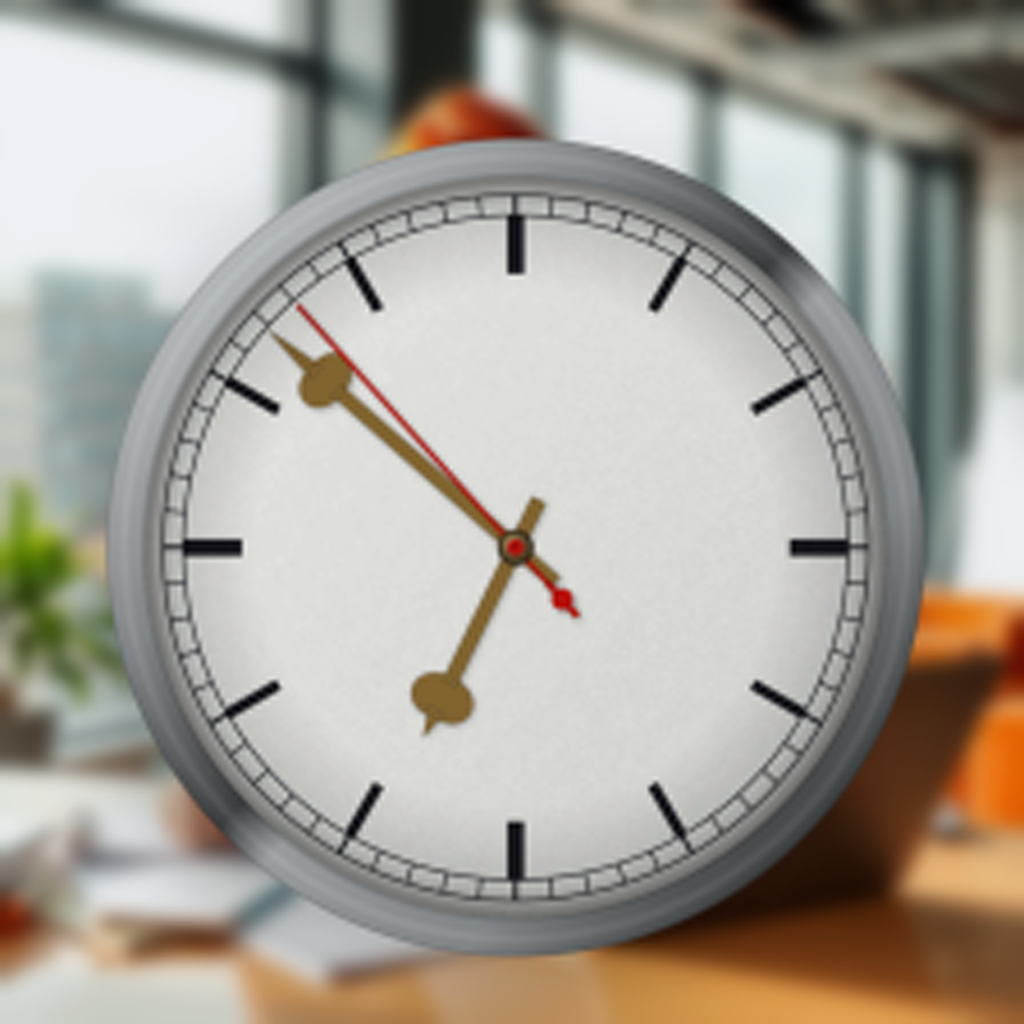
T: 6 h 51 min 53 s
